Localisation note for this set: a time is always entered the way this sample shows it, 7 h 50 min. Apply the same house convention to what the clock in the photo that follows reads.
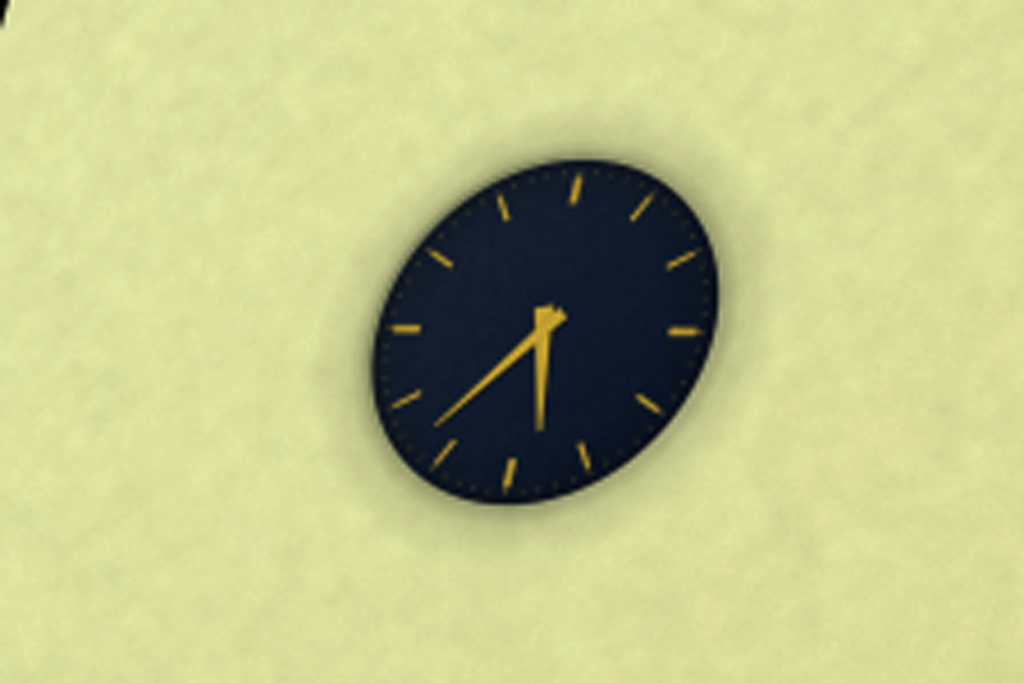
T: 5 h 37 min
